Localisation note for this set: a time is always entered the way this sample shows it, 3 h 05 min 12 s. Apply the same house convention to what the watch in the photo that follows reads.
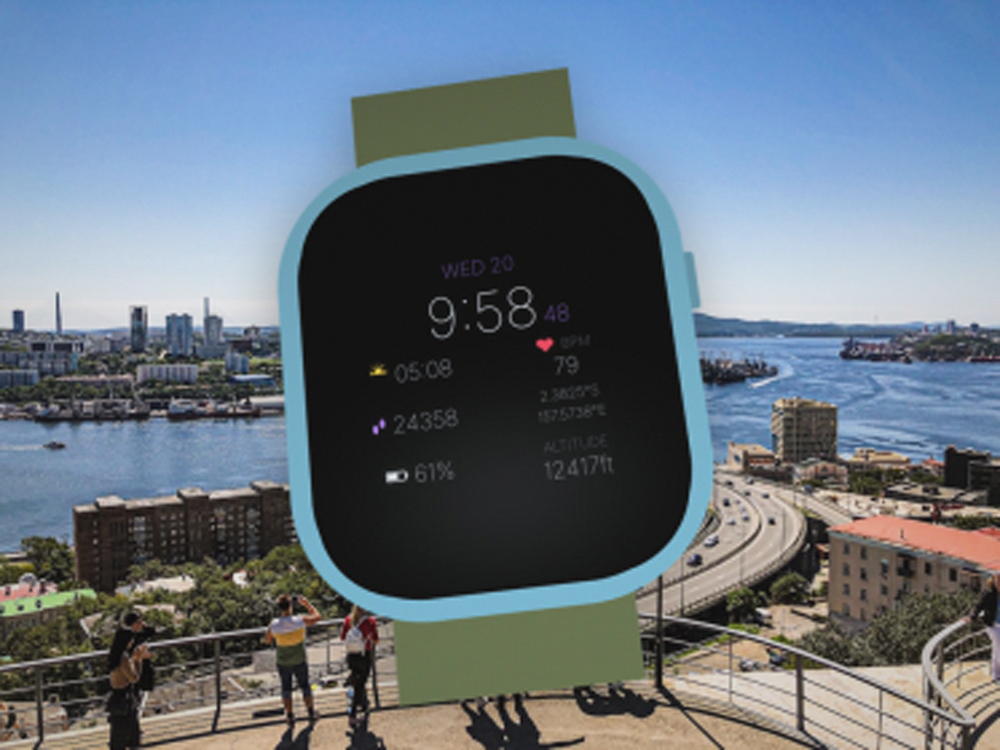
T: 9 h 58 min 48 s
